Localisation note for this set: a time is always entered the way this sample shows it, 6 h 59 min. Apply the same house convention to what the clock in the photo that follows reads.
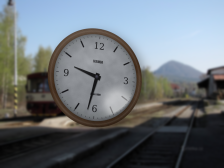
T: 9 h 32 min
